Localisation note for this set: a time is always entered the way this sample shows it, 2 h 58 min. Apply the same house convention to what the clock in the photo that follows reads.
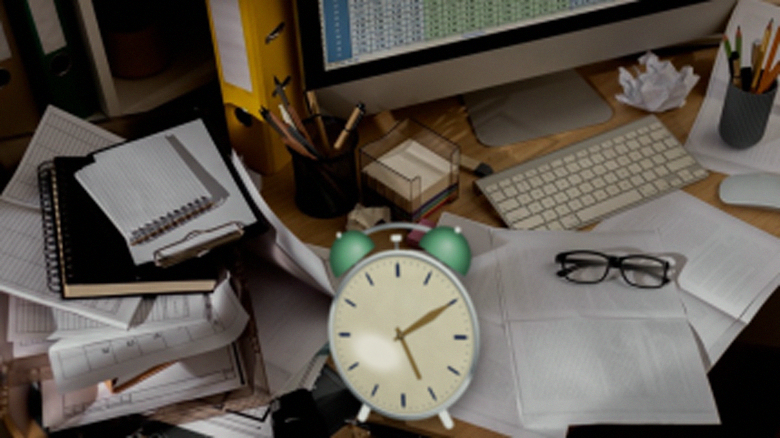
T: 5 h 10 min
